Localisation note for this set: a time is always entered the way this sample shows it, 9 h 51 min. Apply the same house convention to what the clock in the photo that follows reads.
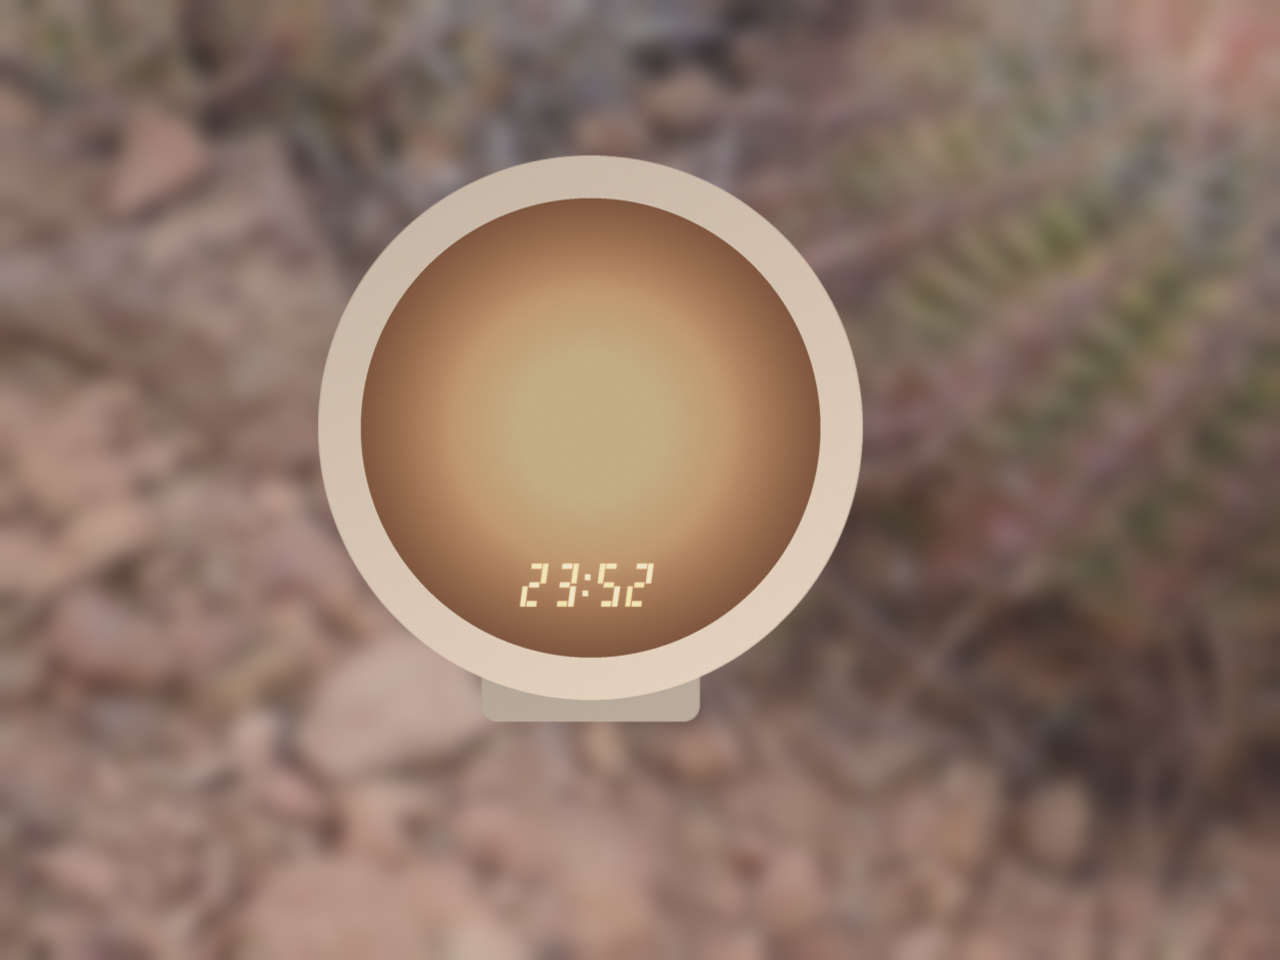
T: 23 h 52 min
